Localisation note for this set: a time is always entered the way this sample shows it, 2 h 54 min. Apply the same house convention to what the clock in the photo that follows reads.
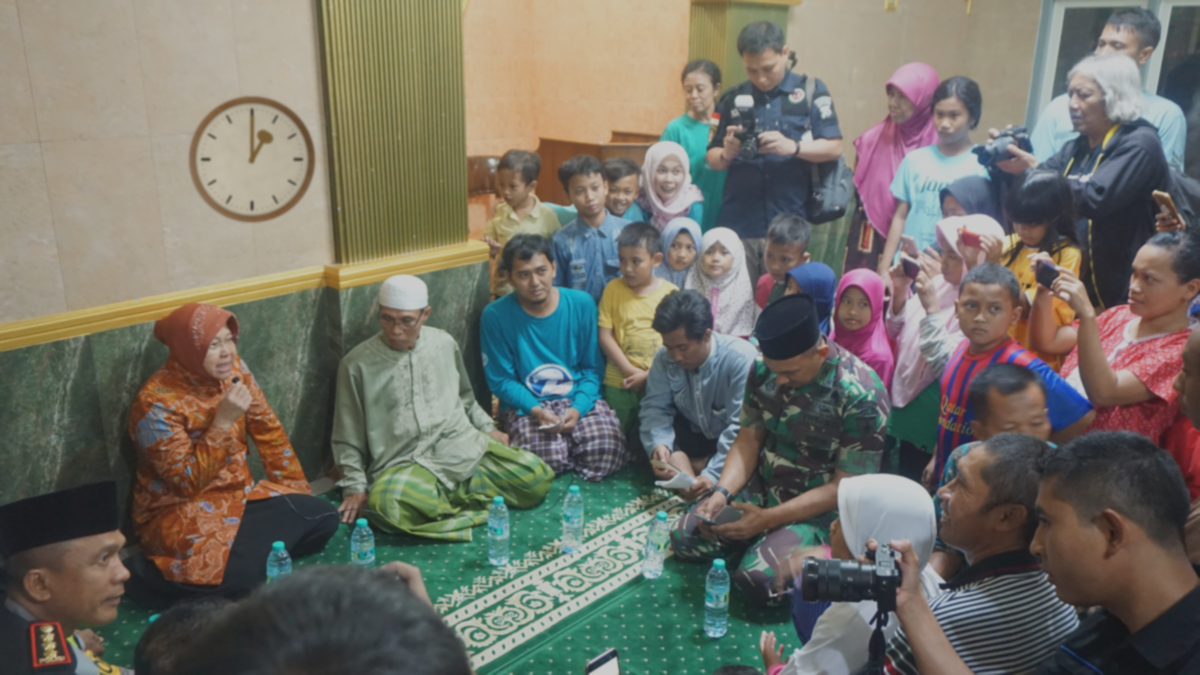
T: 1 h 00 min
